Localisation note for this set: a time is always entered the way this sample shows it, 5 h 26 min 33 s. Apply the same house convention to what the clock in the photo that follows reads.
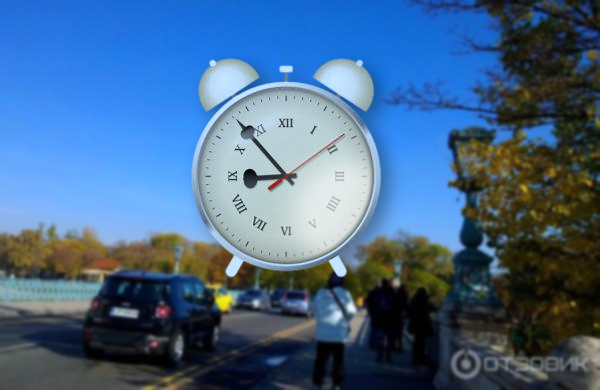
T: 8 h 53 min 09 s
